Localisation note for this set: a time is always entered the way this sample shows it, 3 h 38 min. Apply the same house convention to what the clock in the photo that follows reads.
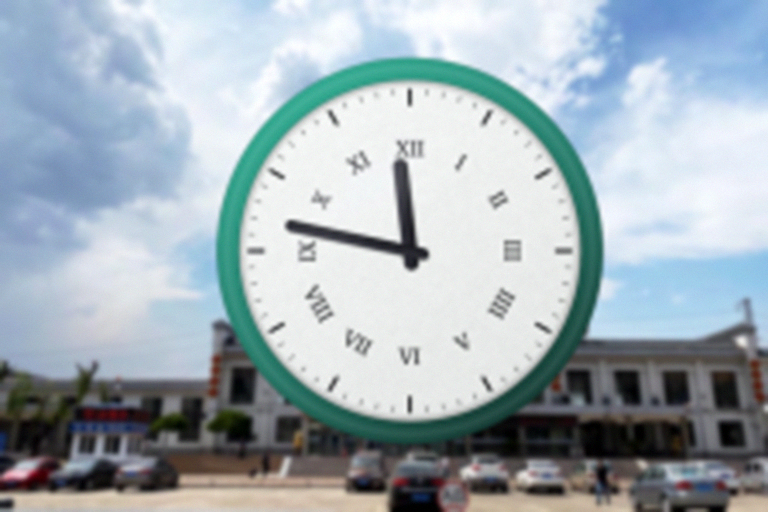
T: 11 h 47 min
